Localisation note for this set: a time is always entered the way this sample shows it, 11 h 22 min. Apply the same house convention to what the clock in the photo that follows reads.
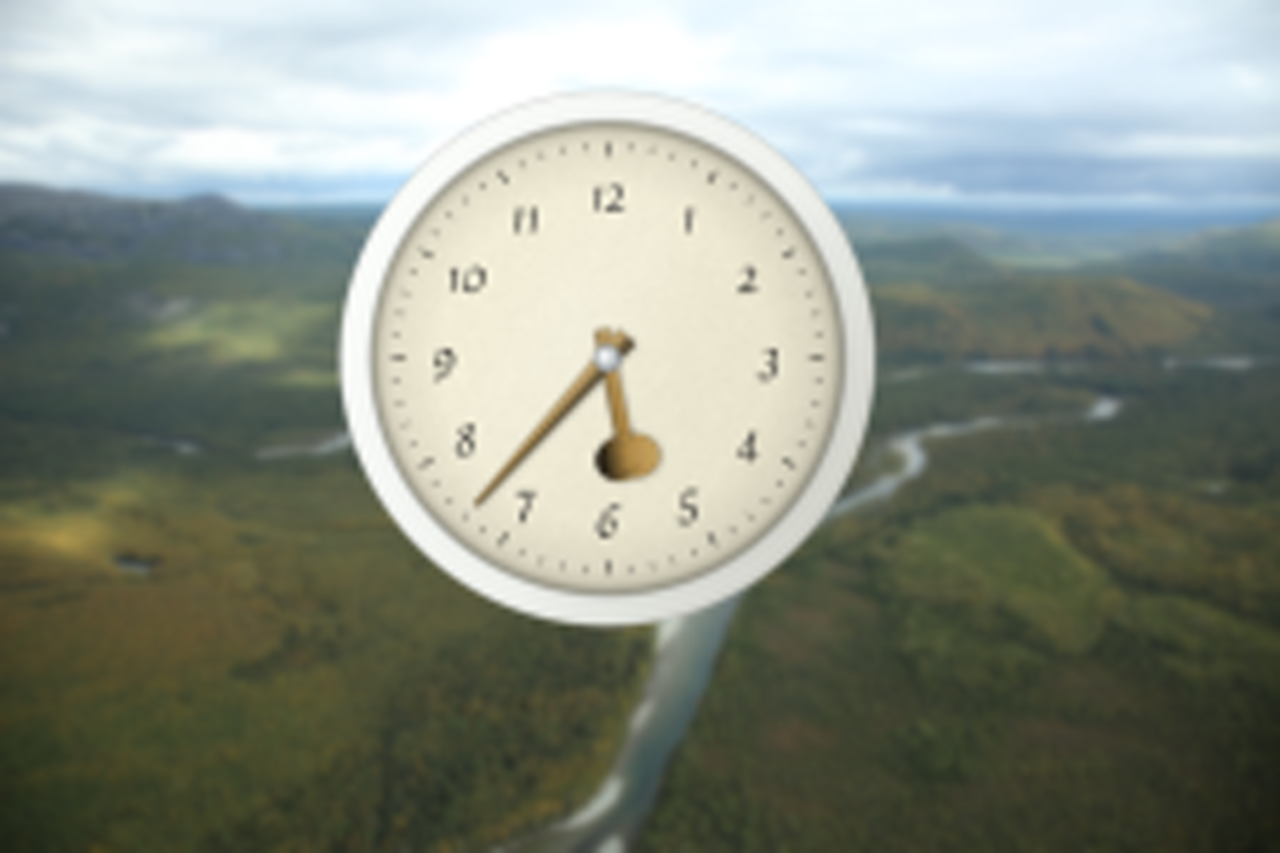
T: 5 h 37 min
